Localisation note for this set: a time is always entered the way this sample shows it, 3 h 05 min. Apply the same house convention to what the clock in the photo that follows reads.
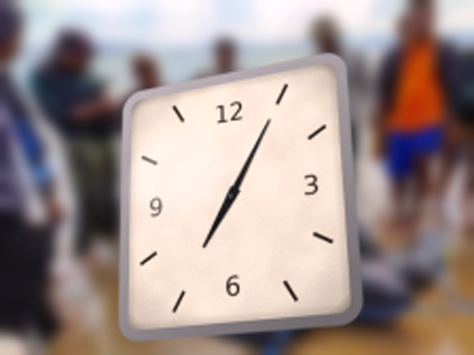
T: 7 h 05 min
